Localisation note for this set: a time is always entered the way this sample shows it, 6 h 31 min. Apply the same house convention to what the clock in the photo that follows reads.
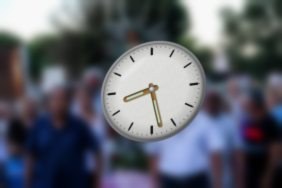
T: 8 h 28 min
